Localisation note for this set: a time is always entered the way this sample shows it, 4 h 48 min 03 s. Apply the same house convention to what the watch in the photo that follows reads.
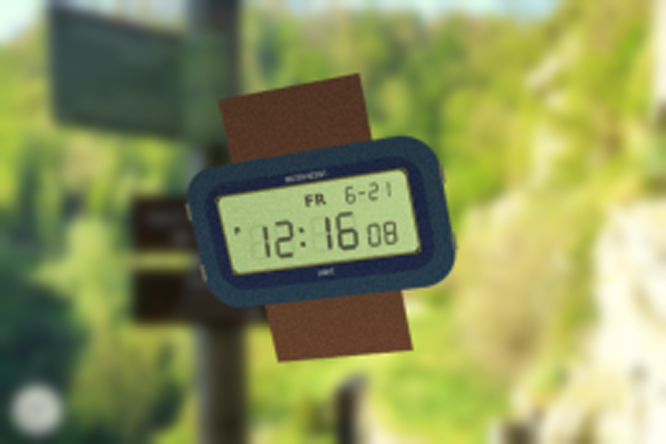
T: 12 h 16 min 08 s
